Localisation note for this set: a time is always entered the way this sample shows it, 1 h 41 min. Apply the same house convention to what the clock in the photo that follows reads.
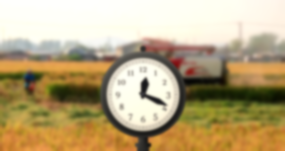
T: 12 h 19 min
